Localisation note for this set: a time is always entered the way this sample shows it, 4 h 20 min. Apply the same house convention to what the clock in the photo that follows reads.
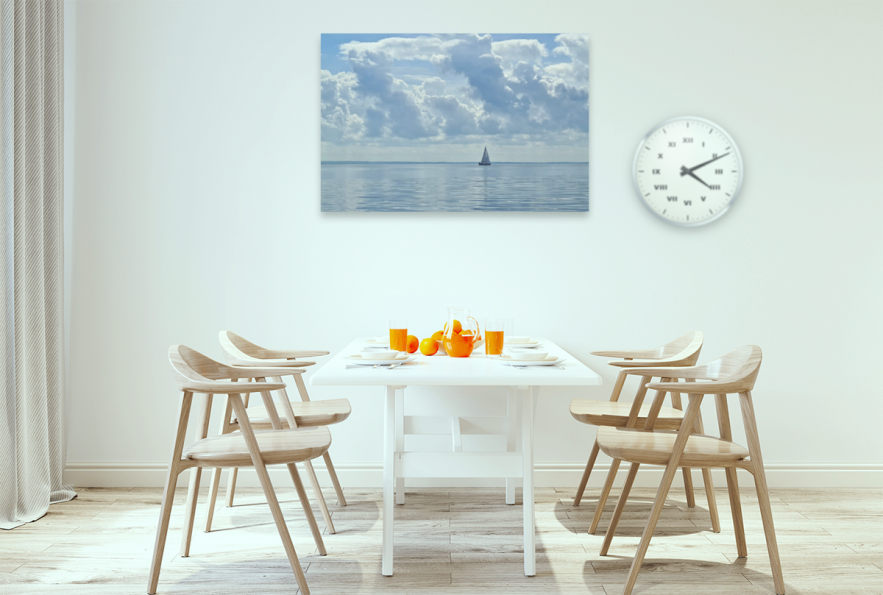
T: 4 h 11 min
